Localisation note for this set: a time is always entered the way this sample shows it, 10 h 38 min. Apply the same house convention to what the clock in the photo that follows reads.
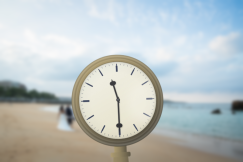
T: 11 h 30 min
